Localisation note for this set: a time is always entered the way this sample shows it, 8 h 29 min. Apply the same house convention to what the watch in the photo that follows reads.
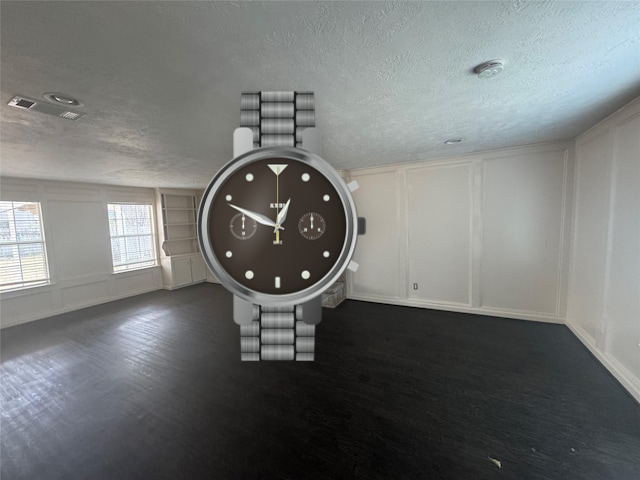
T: 12 h 49 min
